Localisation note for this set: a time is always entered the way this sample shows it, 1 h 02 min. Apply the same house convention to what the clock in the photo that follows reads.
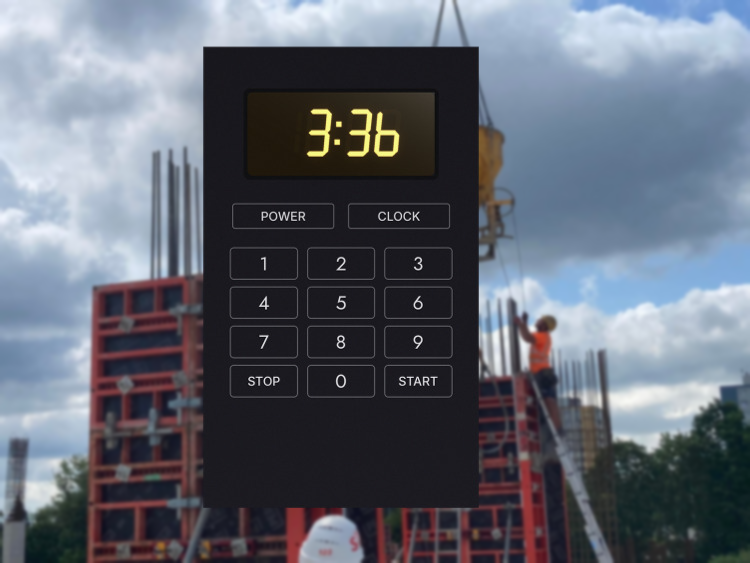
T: 3 h 36 min
